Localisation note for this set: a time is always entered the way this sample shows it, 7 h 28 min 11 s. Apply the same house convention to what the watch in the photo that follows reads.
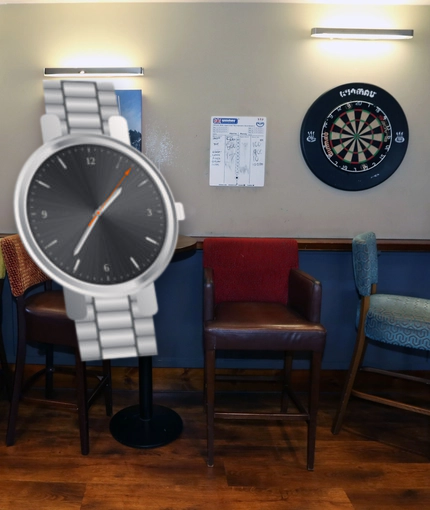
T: 1 h 36 min 07 s
